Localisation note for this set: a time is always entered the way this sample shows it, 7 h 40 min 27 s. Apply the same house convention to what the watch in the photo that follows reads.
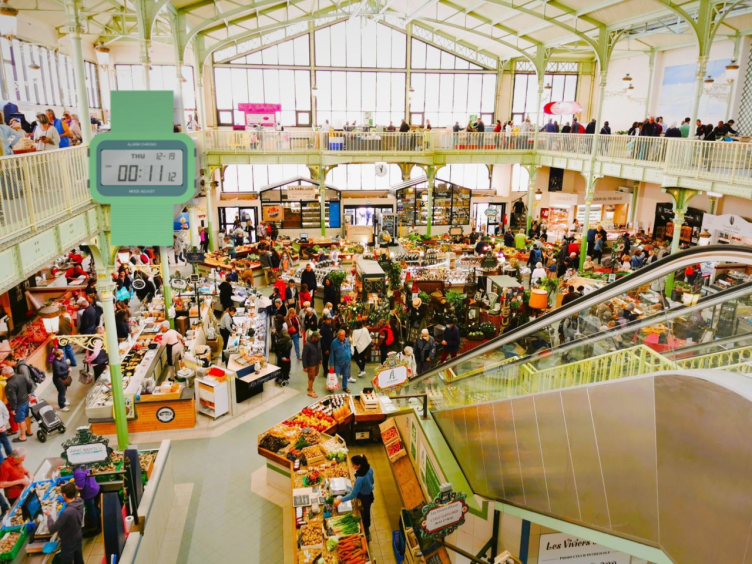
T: 0 h 11 min 12 s
